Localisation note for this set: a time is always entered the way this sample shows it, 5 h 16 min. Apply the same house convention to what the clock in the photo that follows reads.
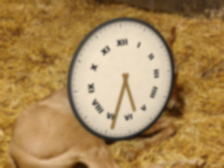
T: 5 h 34 min
